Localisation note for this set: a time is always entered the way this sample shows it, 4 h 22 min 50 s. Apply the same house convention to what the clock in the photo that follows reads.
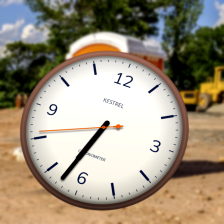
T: 6 h 32 min 41 s
